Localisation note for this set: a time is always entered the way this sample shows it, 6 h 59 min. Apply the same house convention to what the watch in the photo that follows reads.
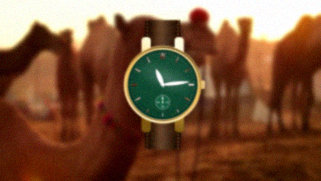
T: 11 h 14 min
